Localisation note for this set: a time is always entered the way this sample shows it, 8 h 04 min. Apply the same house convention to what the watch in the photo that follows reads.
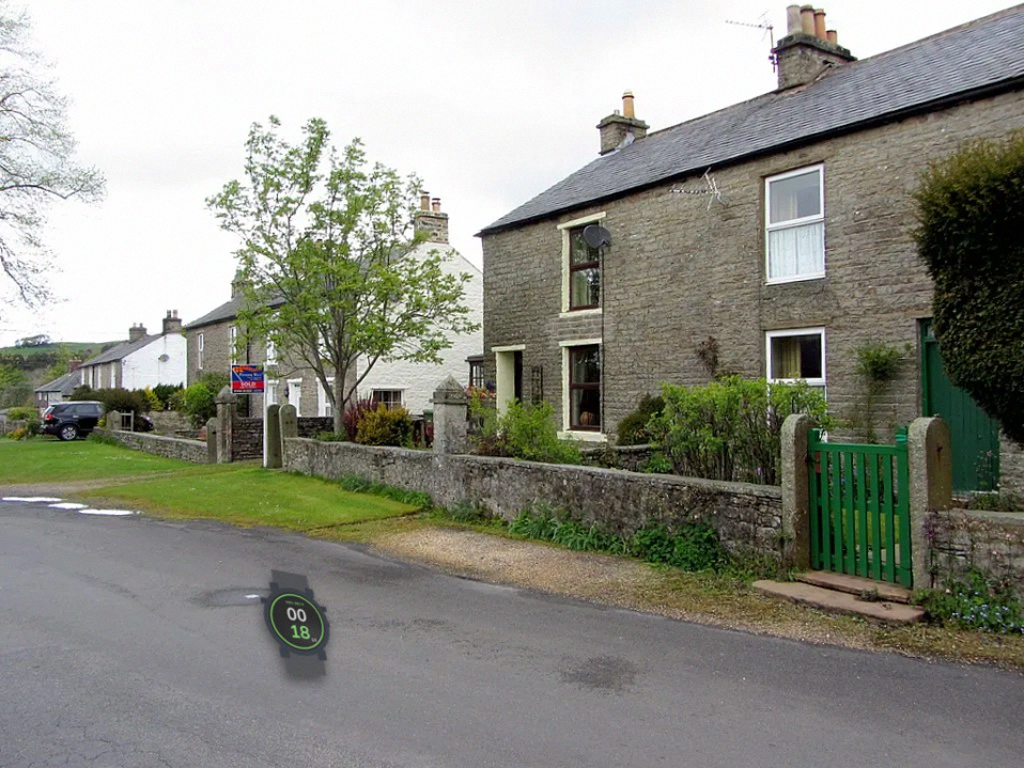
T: 0 h 18 min
